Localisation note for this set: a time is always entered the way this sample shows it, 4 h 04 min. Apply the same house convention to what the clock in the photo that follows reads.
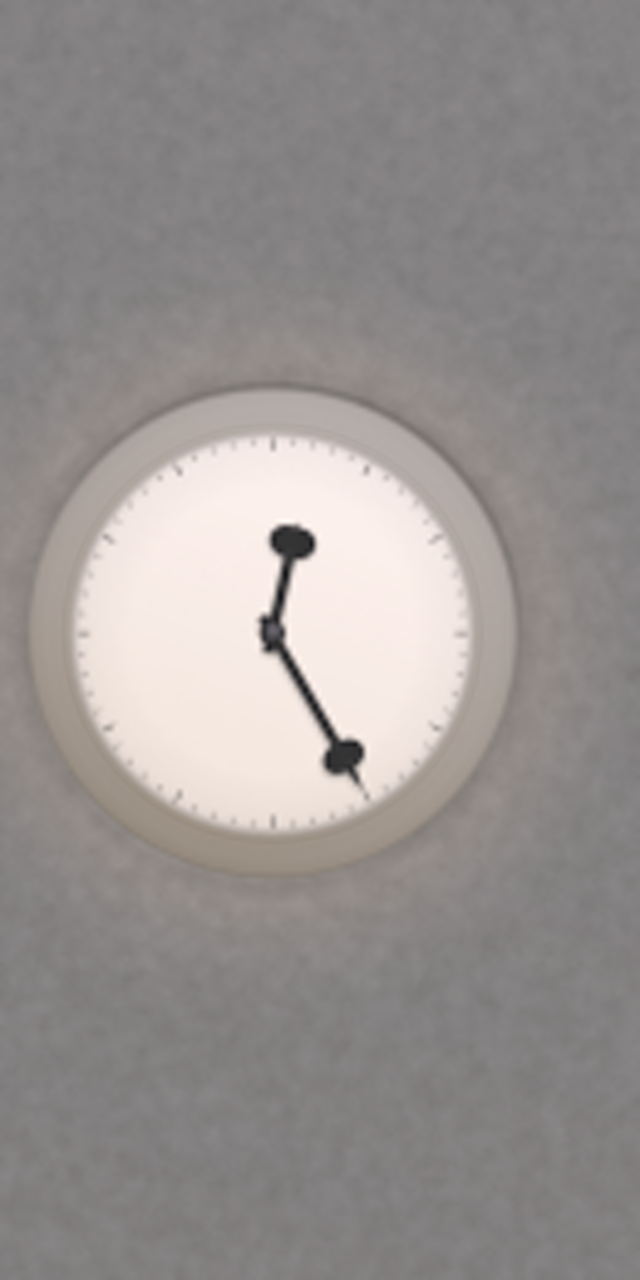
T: 12 h 25 min
